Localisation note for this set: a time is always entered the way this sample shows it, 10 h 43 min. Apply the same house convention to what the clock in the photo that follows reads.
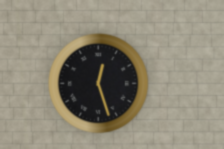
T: 12 h 27 min
